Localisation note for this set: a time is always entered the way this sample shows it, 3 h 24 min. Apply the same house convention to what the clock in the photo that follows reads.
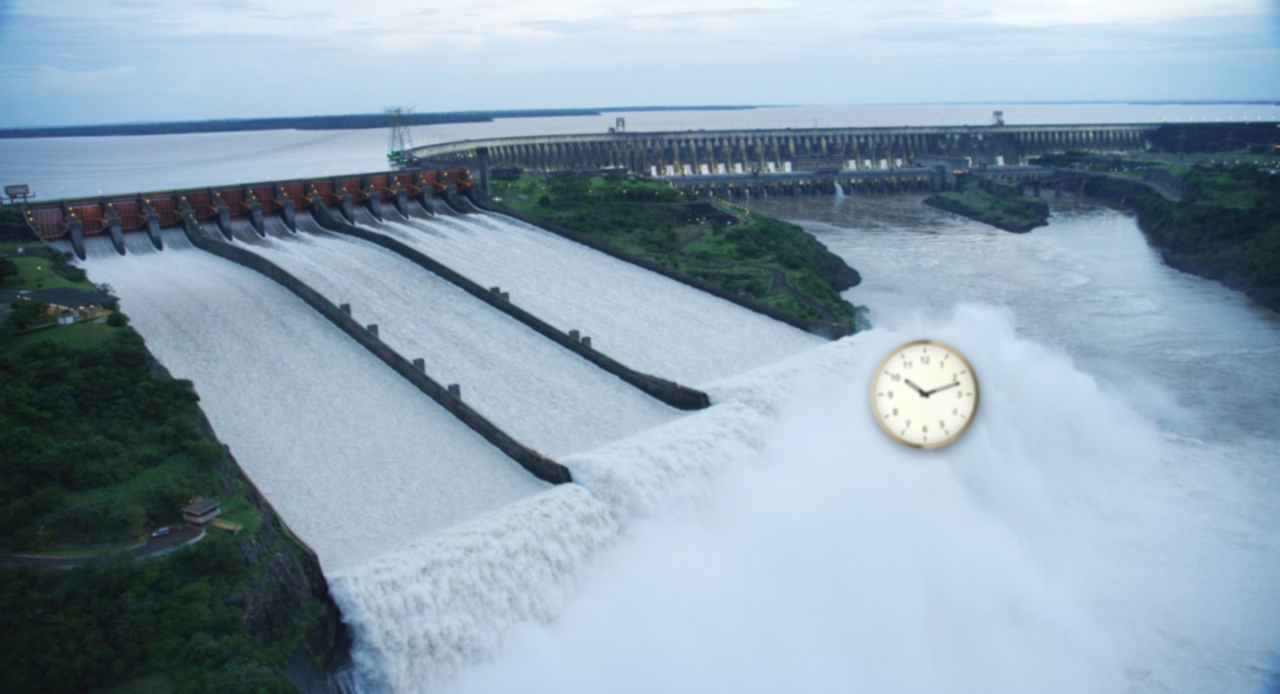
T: 10 h 12 min
